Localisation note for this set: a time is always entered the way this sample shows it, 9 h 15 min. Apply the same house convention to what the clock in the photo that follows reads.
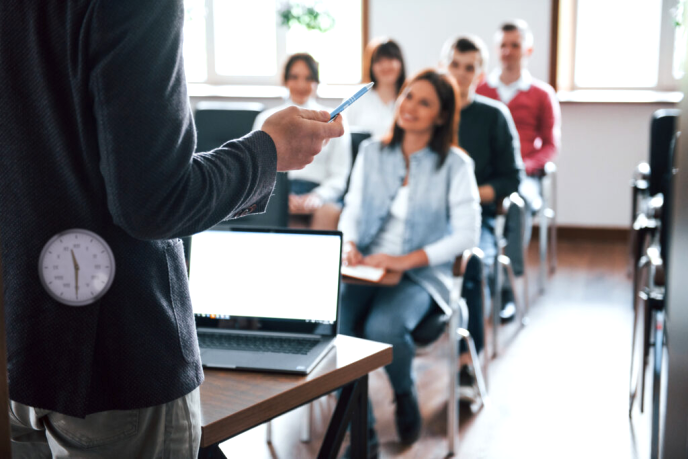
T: 11 h 30 min
